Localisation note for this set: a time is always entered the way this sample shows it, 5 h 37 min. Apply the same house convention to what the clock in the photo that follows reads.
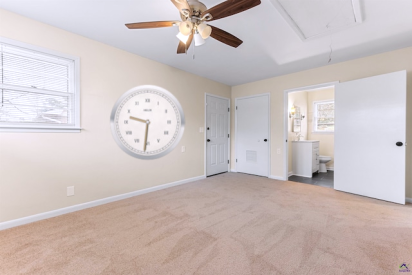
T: 9 h 31 min
